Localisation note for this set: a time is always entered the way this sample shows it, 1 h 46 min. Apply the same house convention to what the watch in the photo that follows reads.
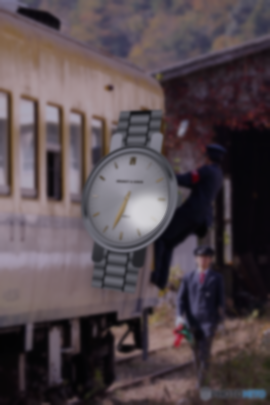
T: 6 h 33 min
